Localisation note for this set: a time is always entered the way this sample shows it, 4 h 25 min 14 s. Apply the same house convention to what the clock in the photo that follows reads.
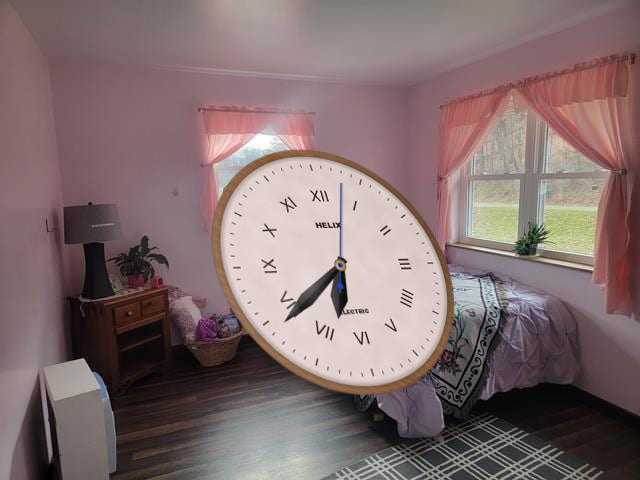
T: 6 h 39 min 03 s
